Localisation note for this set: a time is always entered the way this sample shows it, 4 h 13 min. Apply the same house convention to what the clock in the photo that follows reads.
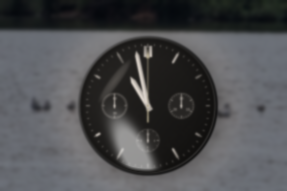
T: 10 h 58 min
